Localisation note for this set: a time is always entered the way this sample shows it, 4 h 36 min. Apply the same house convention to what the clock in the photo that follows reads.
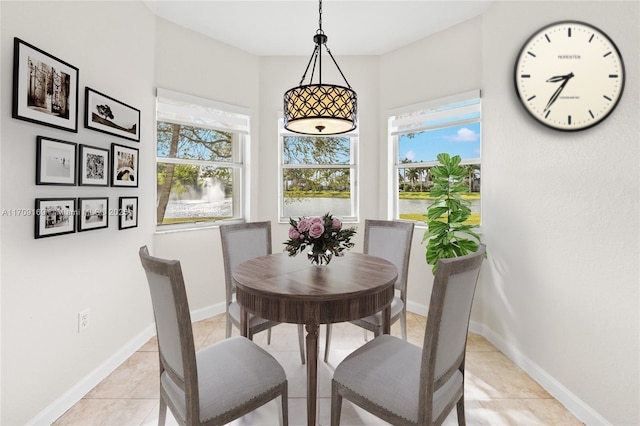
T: 8 h 36 min
